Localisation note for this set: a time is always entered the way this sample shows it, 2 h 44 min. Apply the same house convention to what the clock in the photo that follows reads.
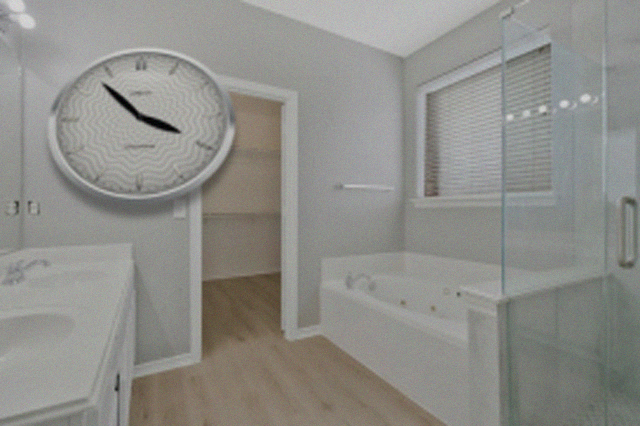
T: 3 h 53 min
